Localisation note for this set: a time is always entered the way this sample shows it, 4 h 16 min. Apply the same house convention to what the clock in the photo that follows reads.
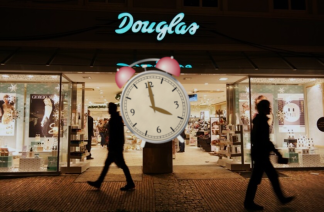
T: 4 h 00 min
